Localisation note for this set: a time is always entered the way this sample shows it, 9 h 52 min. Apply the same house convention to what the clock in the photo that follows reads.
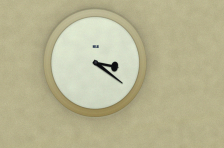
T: 3 h 21 min
